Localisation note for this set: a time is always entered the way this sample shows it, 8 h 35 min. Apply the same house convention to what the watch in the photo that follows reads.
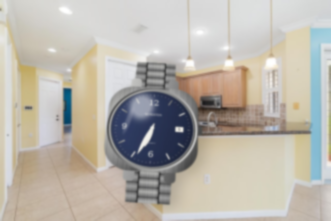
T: 6 h 34 min
